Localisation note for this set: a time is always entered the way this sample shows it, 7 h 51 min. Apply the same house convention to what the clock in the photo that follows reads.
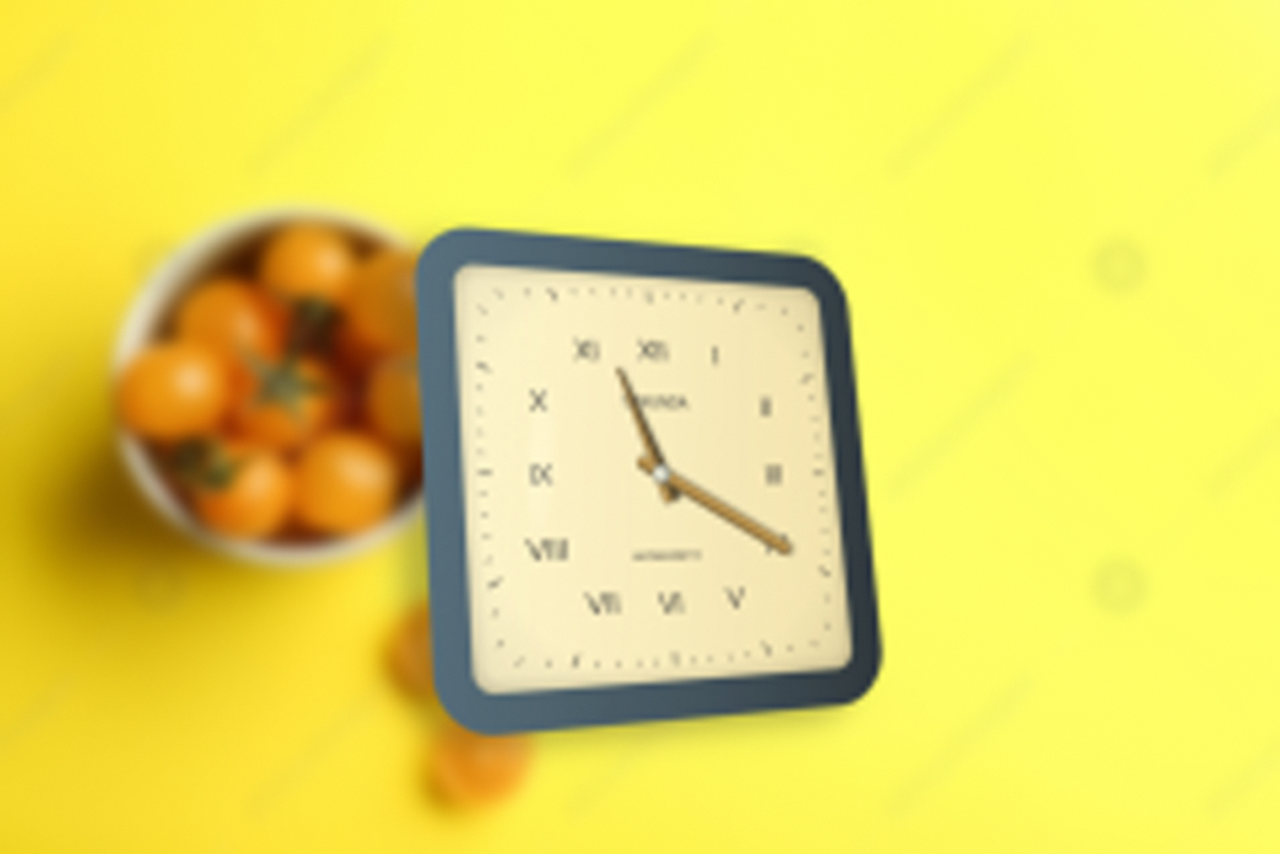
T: 11 h 20 min
